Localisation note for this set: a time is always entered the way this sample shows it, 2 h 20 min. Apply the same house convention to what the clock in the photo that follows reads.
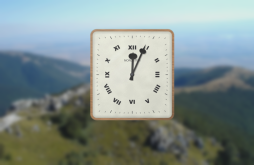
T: 12 h 04 min
